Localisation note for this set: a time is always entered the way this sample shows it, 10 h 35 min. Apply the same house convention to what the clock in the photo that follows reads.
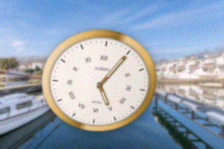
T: 5 h 05 min
